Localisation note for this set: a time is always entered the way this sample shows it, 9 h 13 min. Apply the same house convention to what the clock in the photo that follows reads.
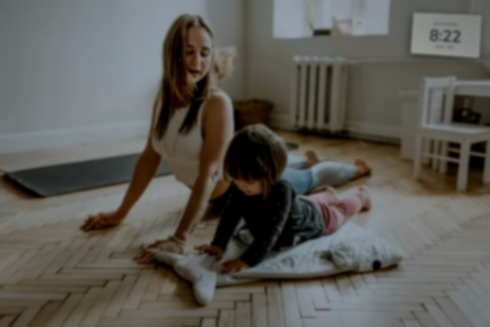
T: 8 h 22 min
